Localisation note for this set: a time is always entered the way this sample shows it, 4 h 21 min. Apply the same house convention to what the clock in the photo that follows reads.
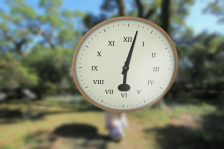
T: 6 h 02 min
